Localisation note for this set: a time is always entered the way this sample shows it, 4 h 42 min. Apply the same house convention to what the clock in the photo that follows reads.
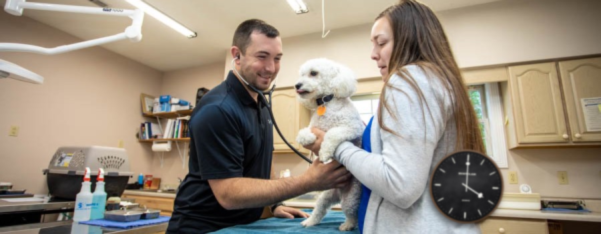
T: 4 h 00 min
